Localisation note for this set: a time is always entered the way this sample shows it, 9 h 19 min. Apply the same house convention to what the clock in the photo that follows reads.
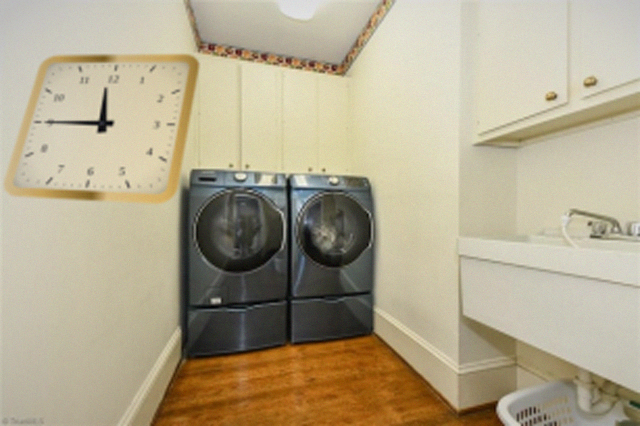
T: 11 h 45 min
